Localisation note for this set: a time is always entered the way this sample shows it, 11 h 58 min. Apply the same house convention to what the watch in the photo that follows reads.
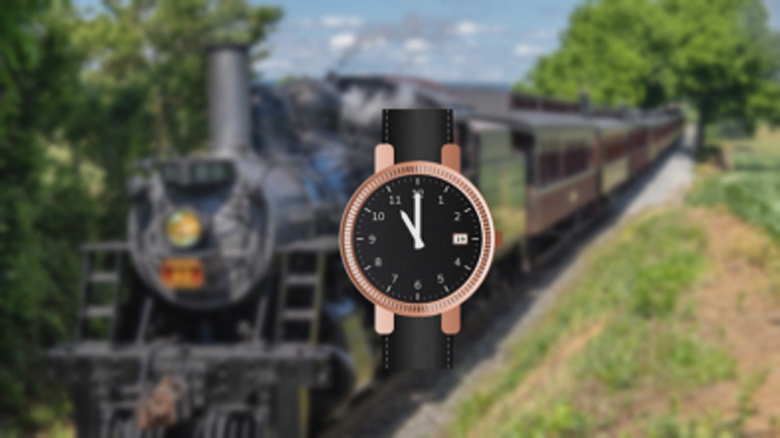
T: 11 h 00 min
